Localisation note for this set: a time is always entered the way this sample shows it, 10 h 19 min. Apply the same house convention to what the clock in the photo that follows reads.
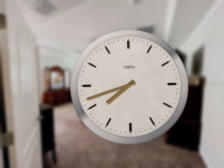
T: 7 h 42 min
